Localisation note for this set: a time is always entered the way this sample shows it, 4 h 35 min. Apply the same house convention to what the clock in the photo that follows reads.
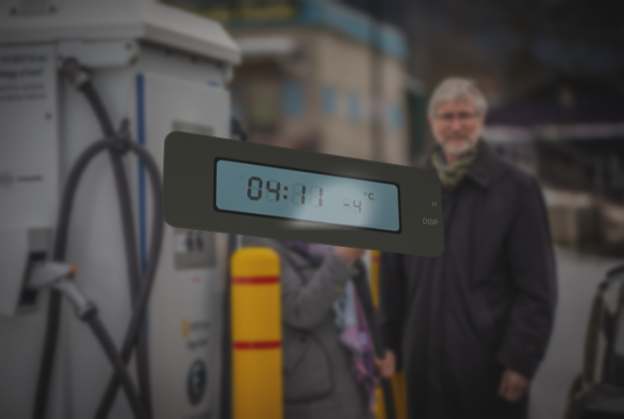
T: 4 h 11 min
